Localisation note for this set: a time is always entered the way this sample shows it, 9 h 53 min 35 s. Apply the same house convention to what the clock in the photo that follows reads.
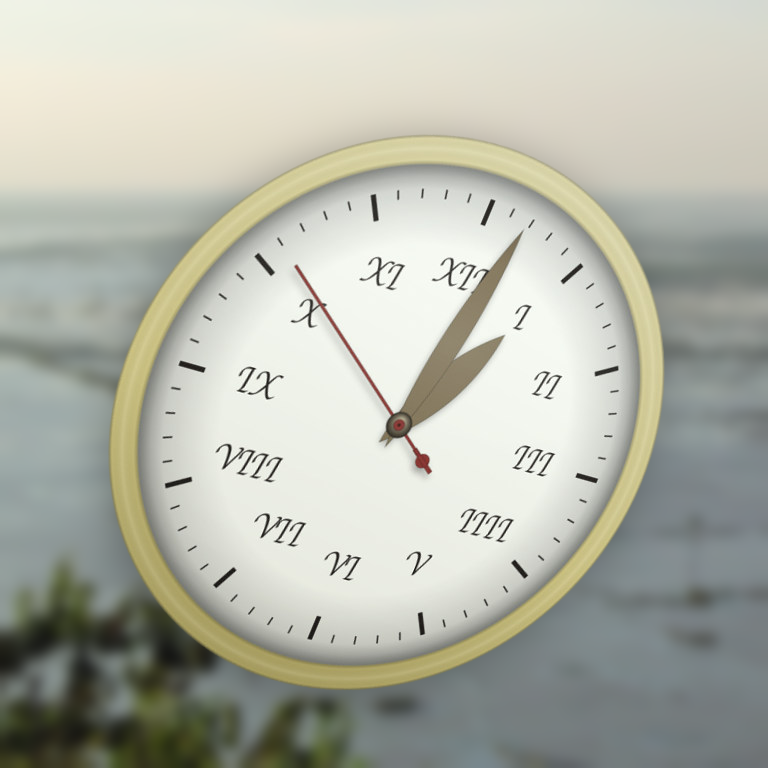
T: 1 h 01 min 51 s
